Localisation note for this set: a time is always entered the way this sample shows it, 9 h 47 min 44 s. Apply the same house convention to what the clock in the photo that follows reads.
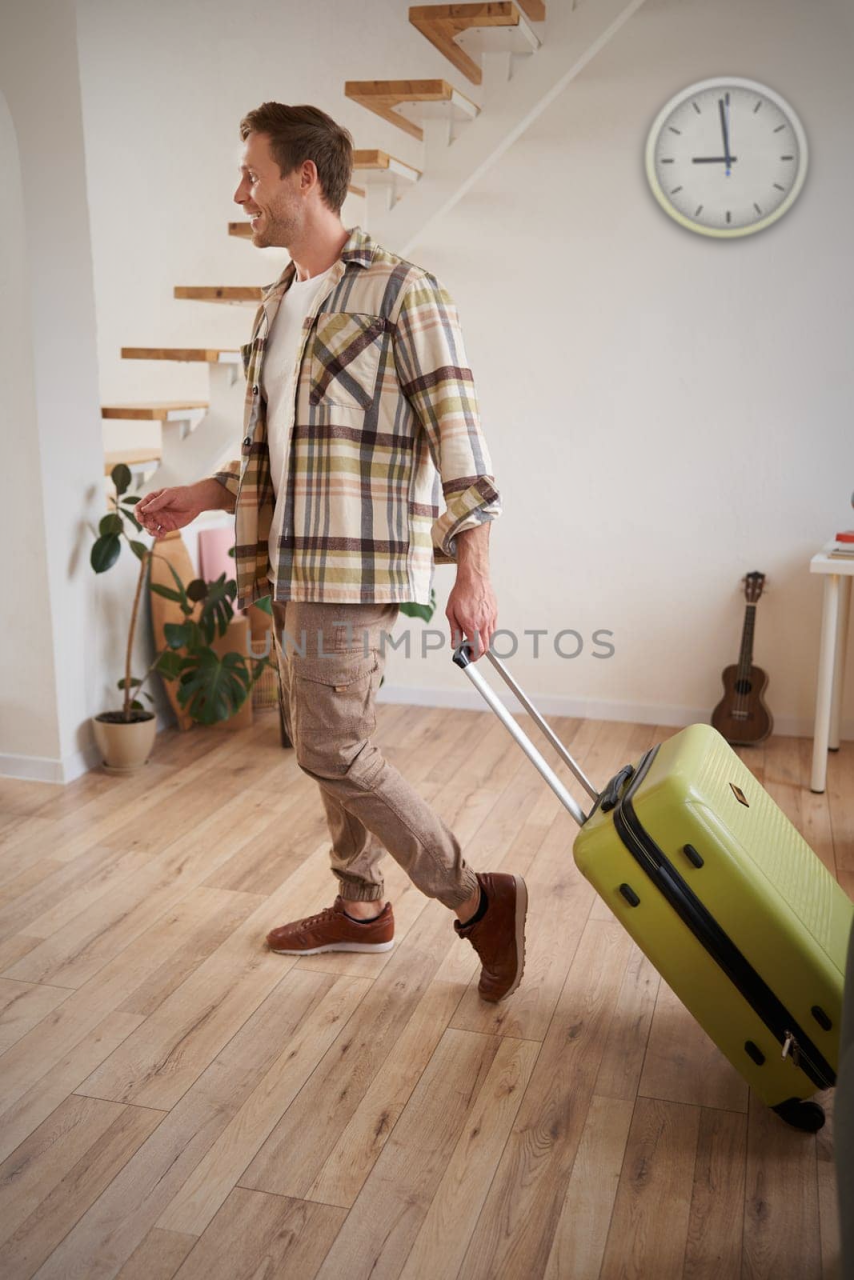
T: 8 h 59 min 00 s
